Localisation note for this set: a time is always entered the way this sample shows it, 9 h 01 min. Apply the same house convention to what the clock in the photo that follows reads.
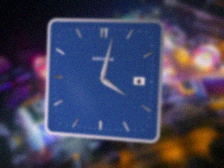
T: 4 h 02 min
